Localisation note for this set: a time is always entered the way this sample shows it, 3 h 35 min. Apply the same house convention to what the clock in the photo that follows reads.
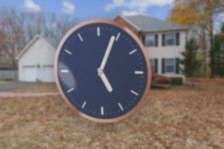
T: 5 h 04 min
